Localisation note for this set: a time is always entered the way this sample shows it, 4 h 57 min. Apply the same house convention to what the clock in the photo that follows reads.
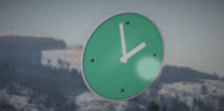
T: 1 h 58 min
